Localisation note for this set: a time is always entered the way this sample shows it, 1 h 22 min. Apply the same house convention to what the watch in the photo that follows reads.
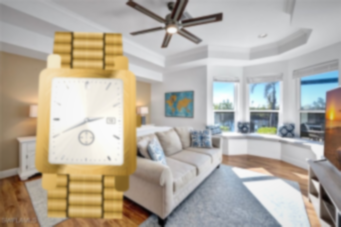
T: 2 h 40 min
